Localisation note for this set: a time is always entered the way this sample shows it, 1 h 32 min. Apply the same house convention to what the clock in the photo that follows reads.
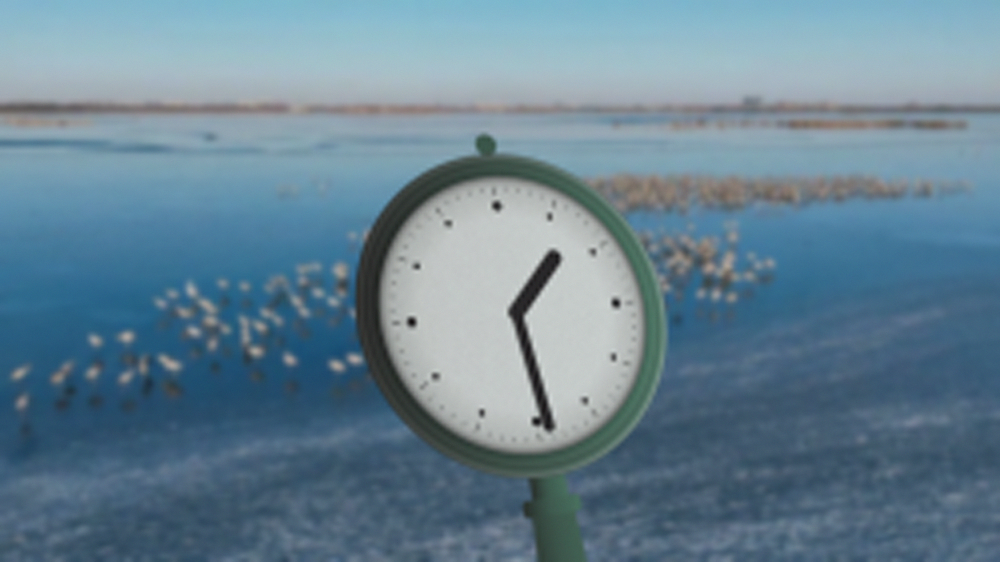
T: 1 h 29 min
